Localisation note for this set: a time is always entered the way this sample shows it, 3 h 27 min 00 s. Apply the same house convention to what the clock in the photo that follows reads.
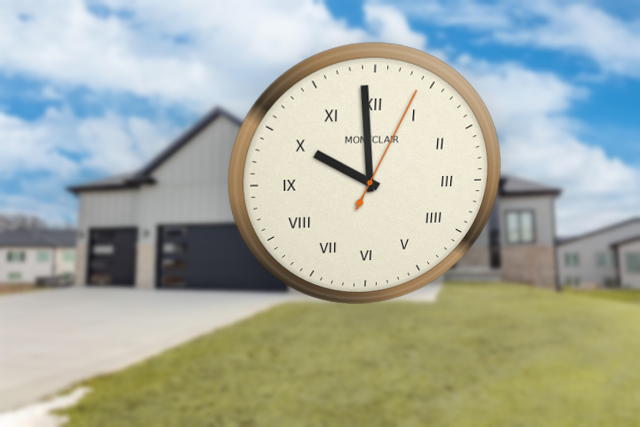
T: 9 h 59 min 04 s
